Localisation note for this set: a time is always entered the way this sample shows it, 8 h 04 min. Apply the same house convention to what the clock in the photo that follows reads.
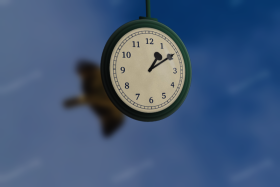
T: 1 h 10 min
